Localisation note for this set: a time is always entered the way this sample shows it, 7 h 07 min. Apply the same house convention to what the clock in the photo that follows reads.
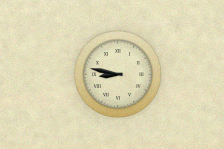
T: 8 h 47 min
